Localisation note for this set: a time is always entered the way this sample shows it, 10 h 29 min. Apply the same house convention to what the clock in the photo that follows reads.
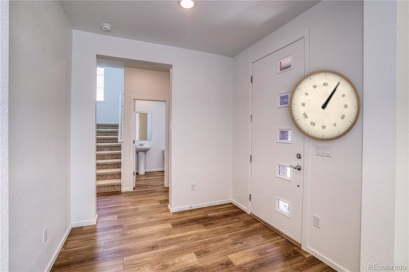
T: 1 h 05 min
